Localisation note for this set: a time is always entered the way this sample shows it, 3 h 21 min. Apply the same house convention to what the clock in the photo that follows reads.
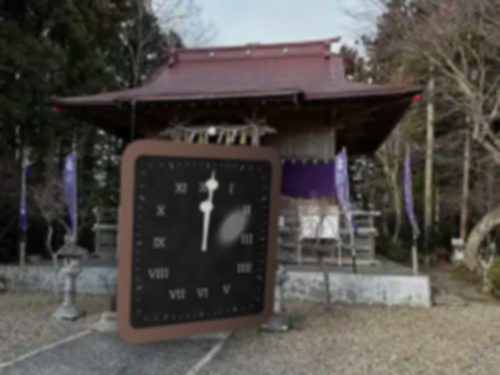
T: 12 h 01 min
